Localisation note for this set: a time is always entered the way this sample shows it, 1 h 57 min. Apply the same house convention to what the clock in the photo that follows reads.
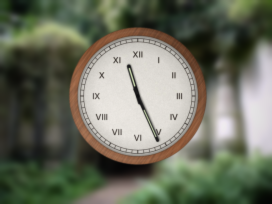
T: 11 h 26 min
